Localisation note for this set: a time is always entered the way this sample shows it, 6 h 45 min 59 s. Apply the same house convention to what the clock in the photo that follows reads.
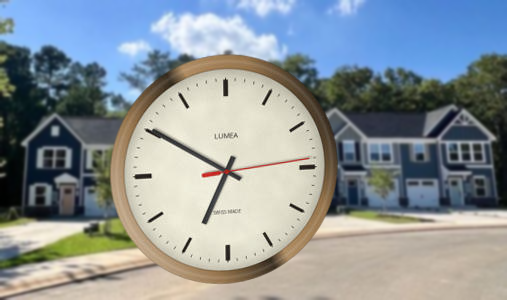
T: 6 h 50 min 14 s
